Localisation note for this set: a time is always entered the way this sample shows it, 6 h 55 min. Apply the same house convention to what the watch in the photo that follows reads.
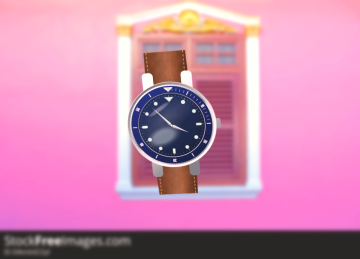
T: 3 h 53 min
